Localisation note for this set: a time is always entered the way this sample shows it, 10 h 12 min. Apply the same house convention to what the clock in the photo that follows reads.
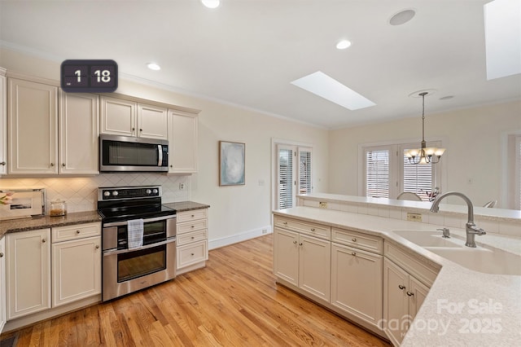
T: 1 h 18 min
